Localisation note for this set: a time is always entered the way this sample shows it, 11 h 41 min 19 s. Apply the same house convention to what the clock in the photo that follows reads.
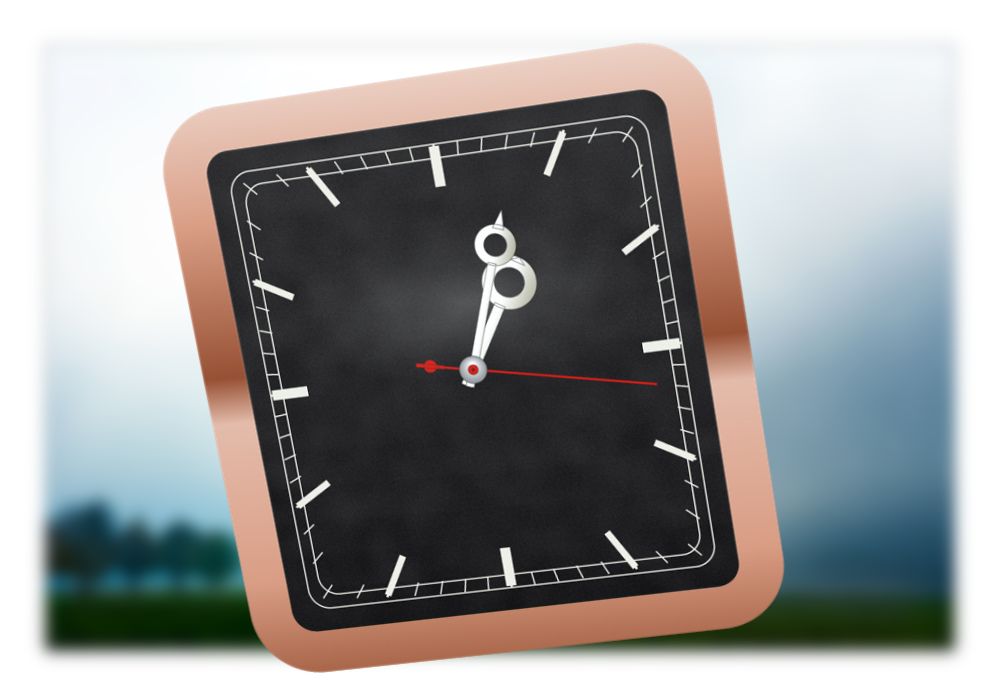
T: 1 h 03 min 17 s
